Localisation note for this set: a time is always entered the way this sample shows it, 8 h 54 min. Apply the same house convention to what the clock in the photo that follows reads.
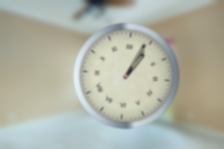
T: 1 h 04 min
